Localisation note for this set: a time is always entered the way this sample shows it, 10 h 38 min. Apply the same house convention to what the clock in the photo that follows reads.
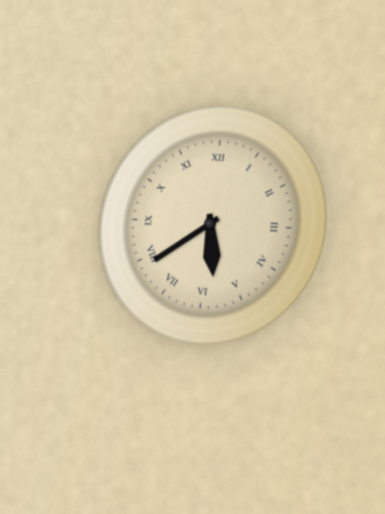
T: 5 h 39 min
